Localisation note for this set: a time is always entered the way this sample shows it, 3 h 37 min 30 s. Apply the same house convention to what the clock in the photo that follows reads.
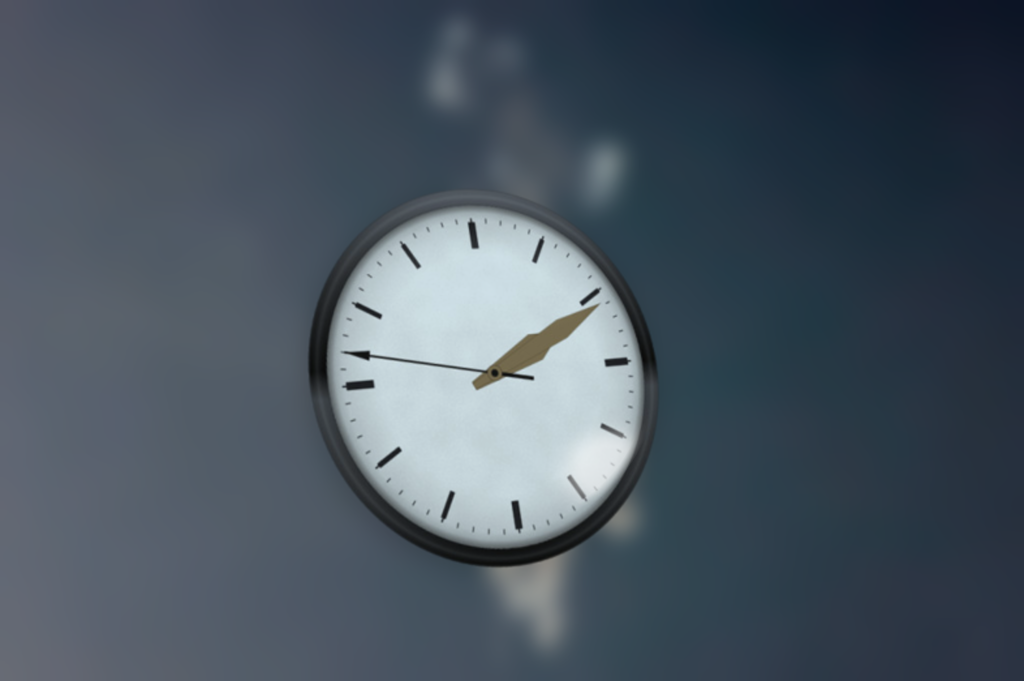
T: 2 h 10 min 47 s
